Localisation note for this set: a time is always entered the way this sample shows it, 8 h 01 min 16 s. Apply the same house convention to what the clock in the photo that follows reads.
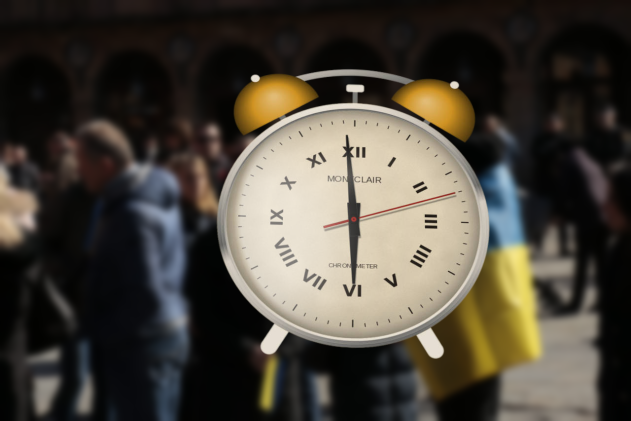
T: 5 h 59 min 12 s
